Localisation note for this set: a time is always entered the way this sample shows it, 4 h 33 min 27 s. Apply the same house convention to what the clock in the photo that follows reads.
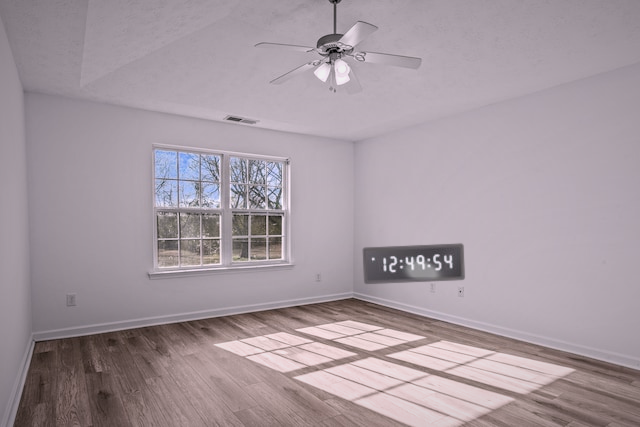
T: 12 h 49 min 54 s
